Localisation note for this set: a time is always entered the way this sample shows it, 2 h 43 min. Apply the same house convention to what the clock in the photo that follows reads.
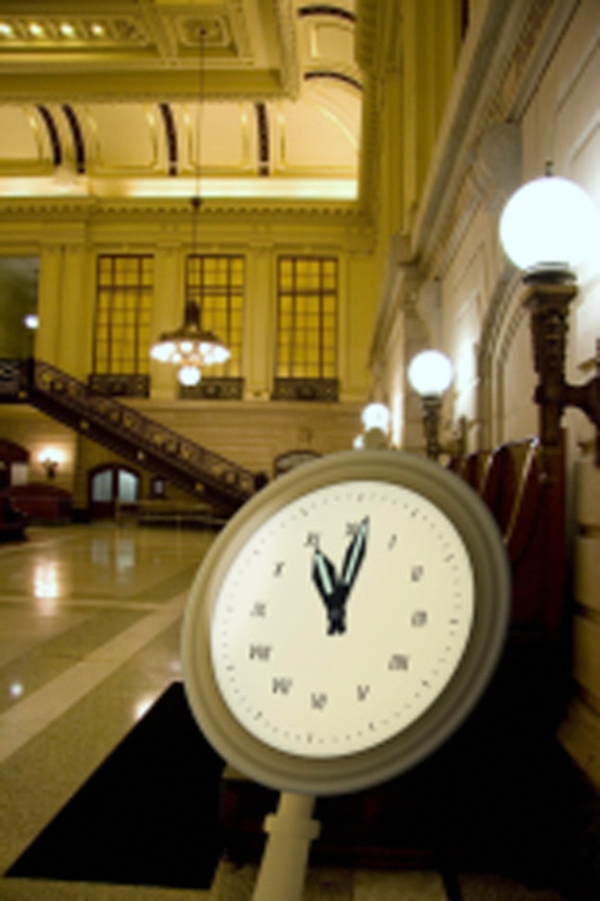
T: 11 h 01 min
